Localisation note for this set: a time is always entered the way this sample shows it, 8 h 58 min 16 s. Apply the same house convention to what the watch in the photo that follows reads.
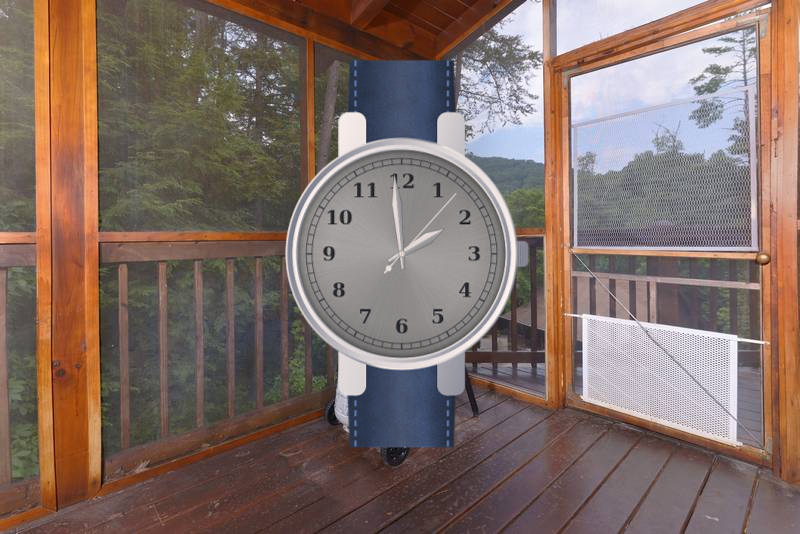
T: 1 h 59 min 07 s
